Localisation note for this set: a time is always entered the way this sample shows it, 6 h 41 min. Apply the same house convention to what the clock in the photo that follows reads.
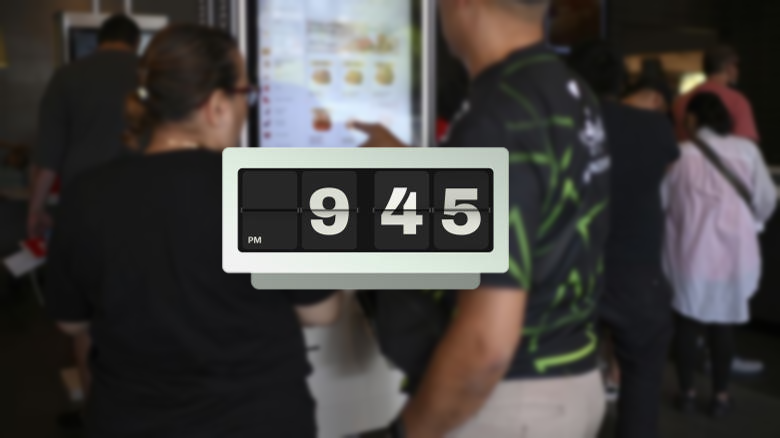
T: 9 h 45 min
